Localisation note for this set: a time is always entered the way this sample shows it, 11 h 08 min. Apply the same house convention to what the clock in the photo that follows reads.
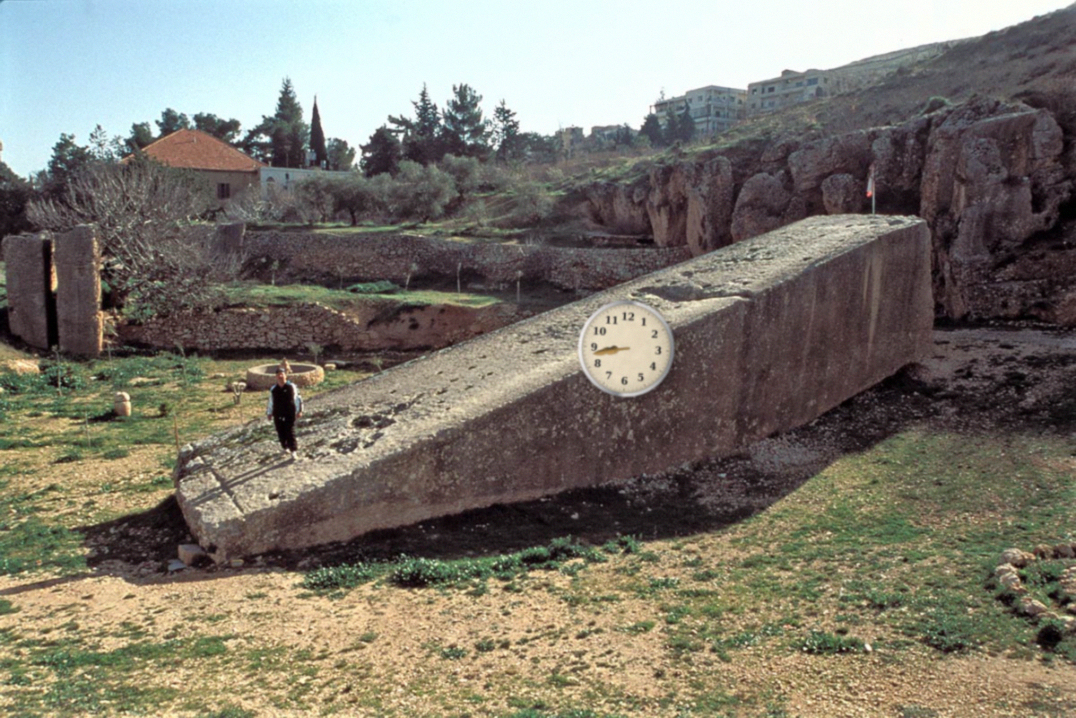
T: 8 h 43 min
